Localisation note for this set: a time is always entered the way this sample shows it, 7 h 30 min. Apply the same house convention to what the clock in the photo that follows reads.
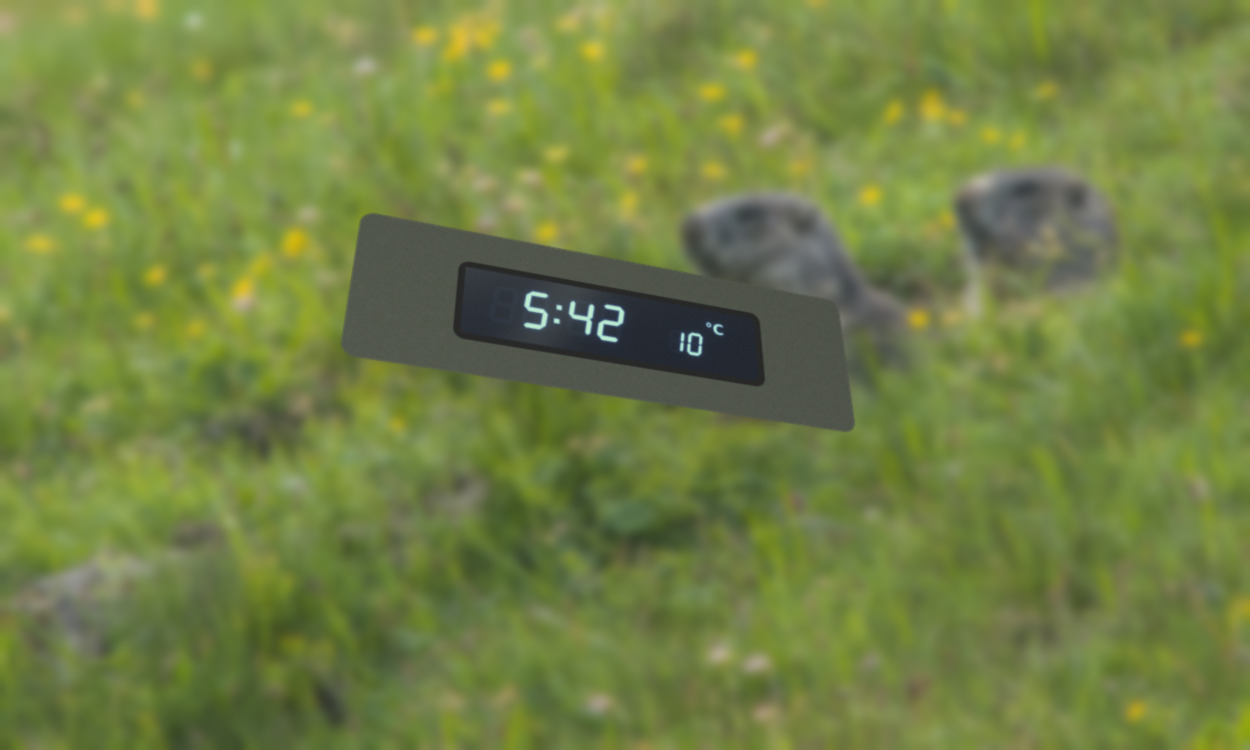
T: 5 h 42 min
